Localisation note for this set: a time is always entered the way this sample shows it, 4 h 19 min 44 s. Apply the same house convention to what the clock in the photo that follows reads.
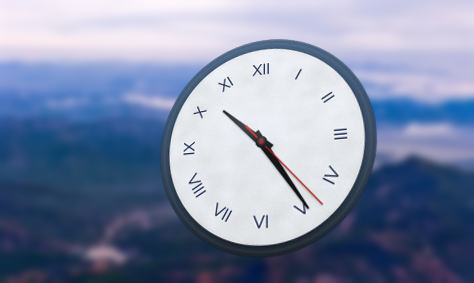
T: 10 h 24 min 23 s
